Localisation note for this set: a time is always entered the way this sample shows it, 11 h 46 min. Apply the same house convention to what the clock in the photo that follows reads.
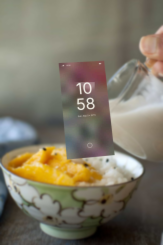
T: 10 h 58 min
